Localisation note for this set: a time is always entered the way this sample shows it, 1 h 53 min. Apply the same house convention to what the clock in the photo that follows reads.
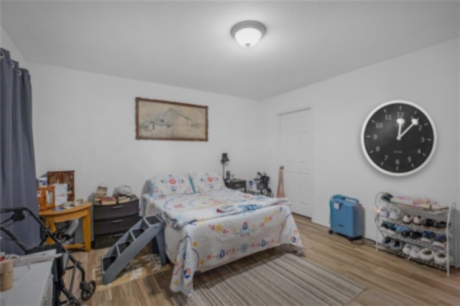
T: 12 h 07 min
